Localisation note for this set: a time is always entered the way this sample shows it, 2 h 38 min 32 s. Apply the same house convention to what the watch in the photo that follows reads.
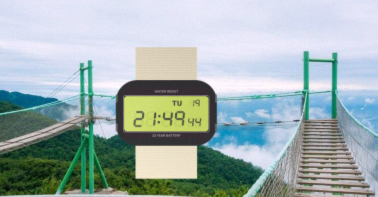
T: 21 h 49 min 44 s
